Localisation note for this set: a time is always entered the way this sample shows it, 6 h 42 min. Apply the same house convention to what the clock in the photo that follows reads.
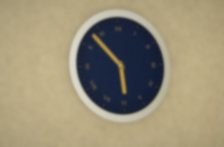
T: 5 h 53 min
